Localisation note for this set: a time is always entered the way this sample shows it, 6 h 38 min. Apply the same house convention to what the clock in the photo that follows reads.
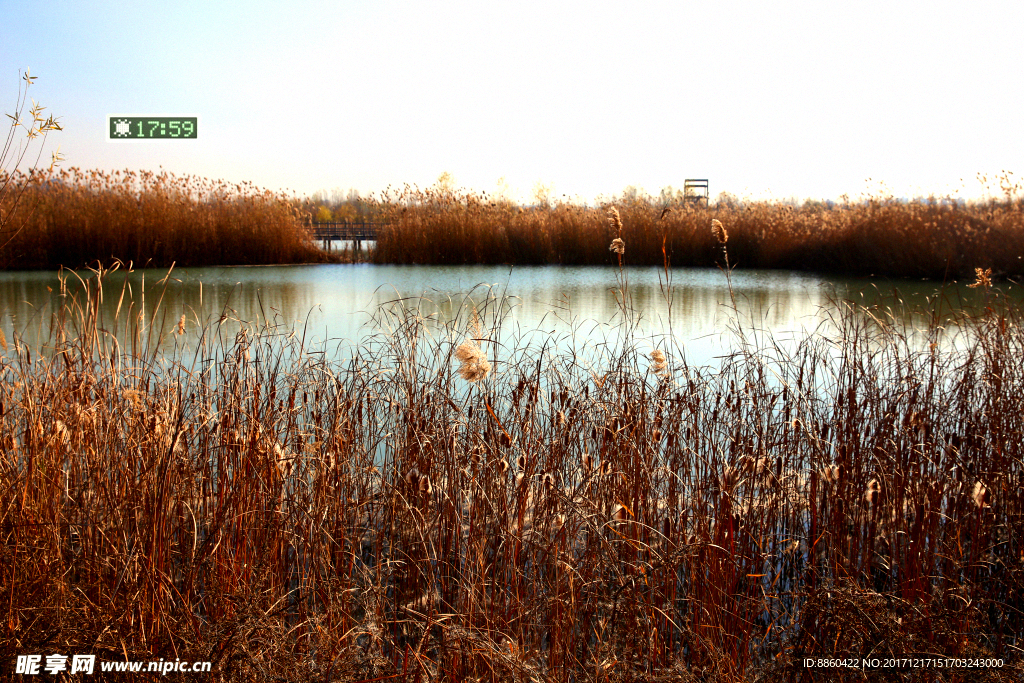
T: 17 h 59 min
